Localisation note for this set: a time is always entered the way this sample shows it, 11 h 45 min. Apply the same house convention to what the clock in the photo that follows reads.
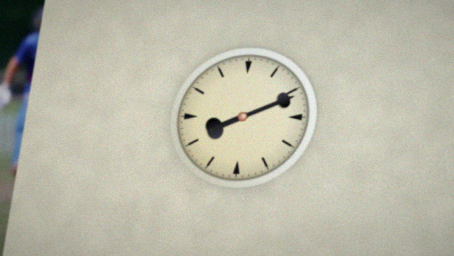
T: 8 h 11 min
